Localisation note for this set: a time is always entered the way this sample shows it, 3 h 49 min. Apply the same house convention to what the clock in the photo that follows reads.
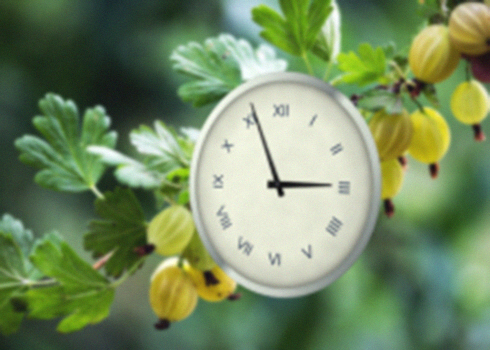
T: 2 h 56 min
